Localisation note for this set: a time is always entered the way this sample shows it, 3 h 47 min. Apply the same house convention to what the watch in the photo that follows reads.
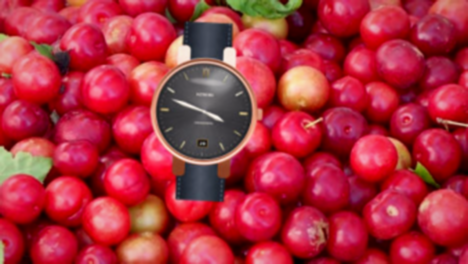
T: 3 h 48 min
